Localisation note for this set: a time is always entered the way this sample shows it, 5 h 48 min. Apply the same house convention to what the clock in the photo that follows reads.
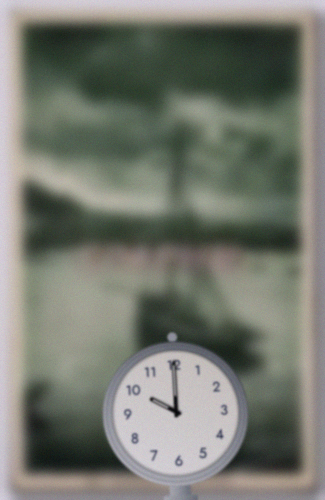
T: 10 h 00 min
